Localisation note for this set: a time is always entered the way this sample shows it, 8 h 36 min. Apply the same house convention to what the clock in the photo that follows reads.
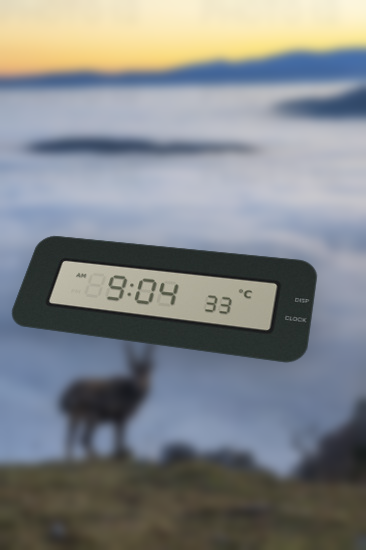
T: 9 h 04 min
